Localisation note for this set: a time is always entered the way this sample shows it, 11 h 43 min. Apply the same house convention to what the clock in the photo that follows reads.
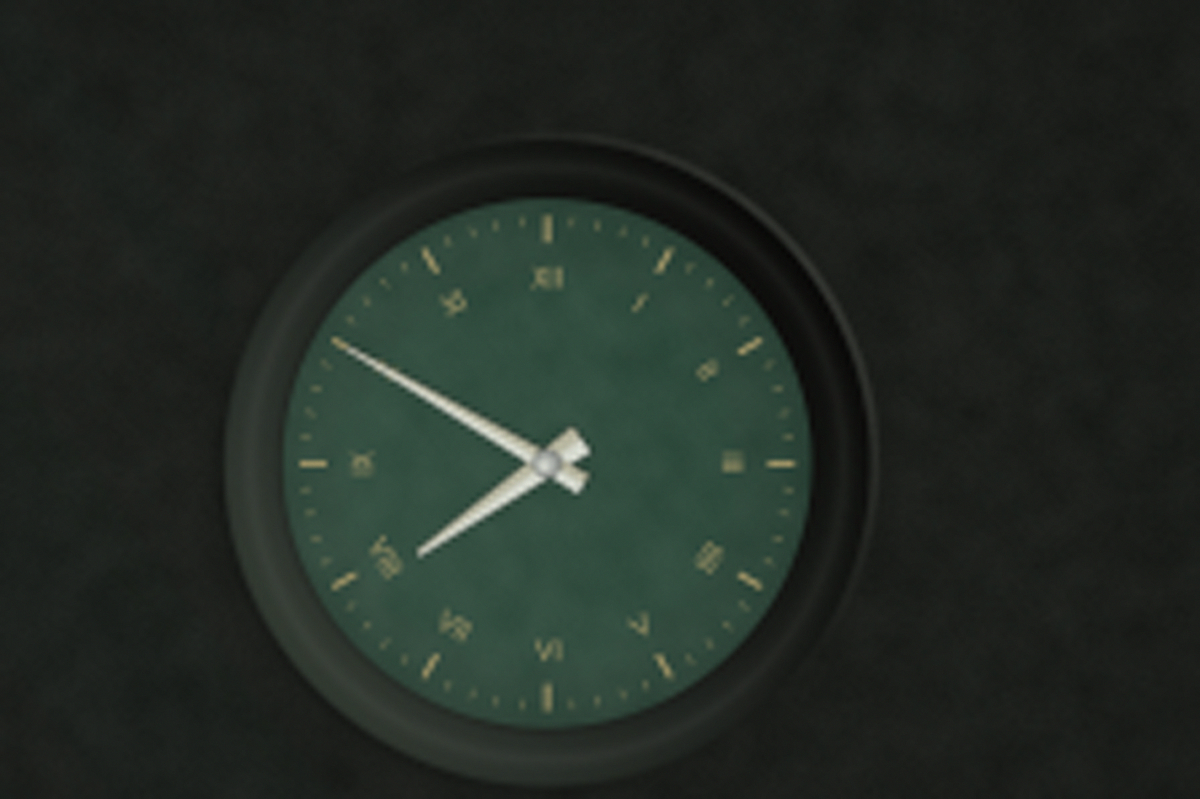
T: 7 h 50 min
